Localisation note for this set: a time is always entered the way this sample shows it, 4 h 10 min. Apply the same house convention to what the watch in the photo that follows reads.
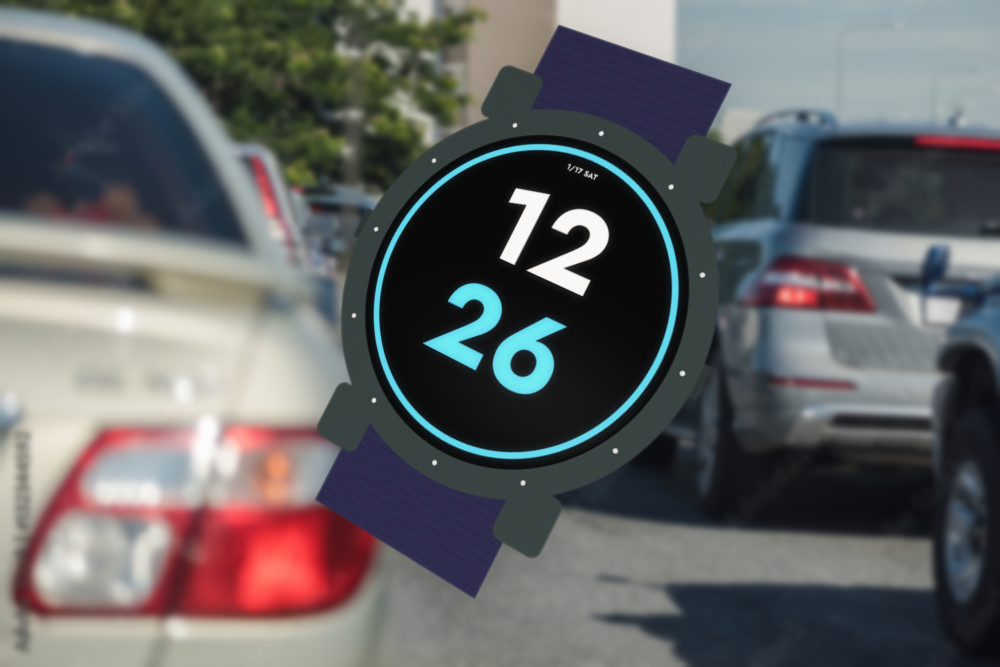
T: 12 h 26 min
